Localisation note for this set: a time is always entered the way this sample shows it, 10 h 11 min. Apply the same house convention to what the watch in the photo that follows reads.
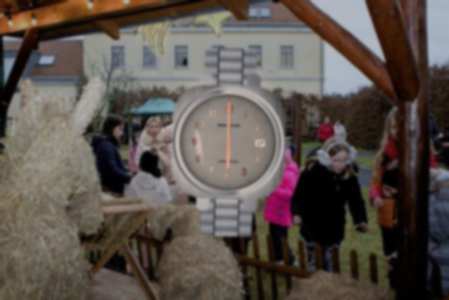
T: 6 h 00 min
